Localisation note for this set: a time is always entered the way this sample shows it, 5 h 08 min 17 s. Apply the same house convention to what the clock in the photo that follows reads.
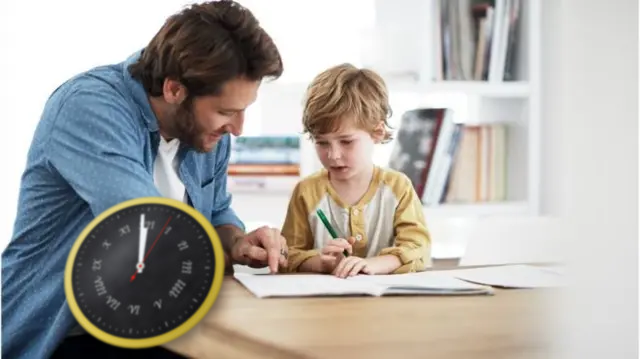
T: 11 h 59 min 04 s
